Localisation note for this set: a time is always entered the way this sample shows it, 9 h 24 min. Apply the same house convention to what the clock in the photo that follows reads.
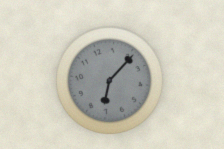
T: 7 h 11 min
